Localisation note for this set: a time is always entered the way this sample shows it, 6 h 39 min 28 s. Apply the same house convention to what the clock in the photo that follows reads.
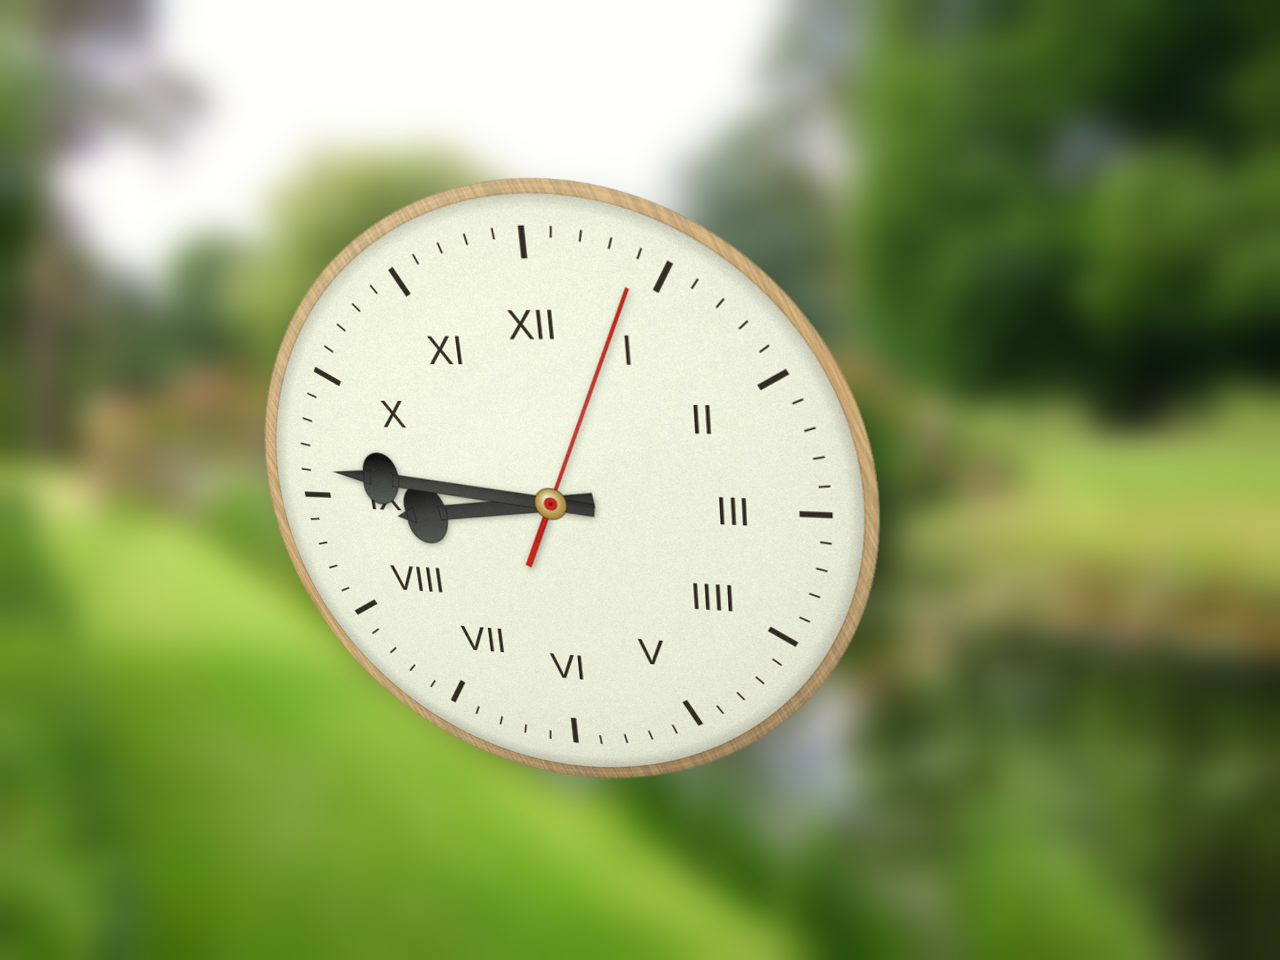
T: 8 h 46 min 04 s
